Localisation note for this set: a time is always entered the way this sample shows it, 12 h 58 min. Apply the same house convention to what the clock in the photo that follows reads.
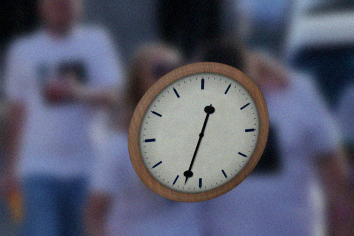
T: 12 h 33 min
